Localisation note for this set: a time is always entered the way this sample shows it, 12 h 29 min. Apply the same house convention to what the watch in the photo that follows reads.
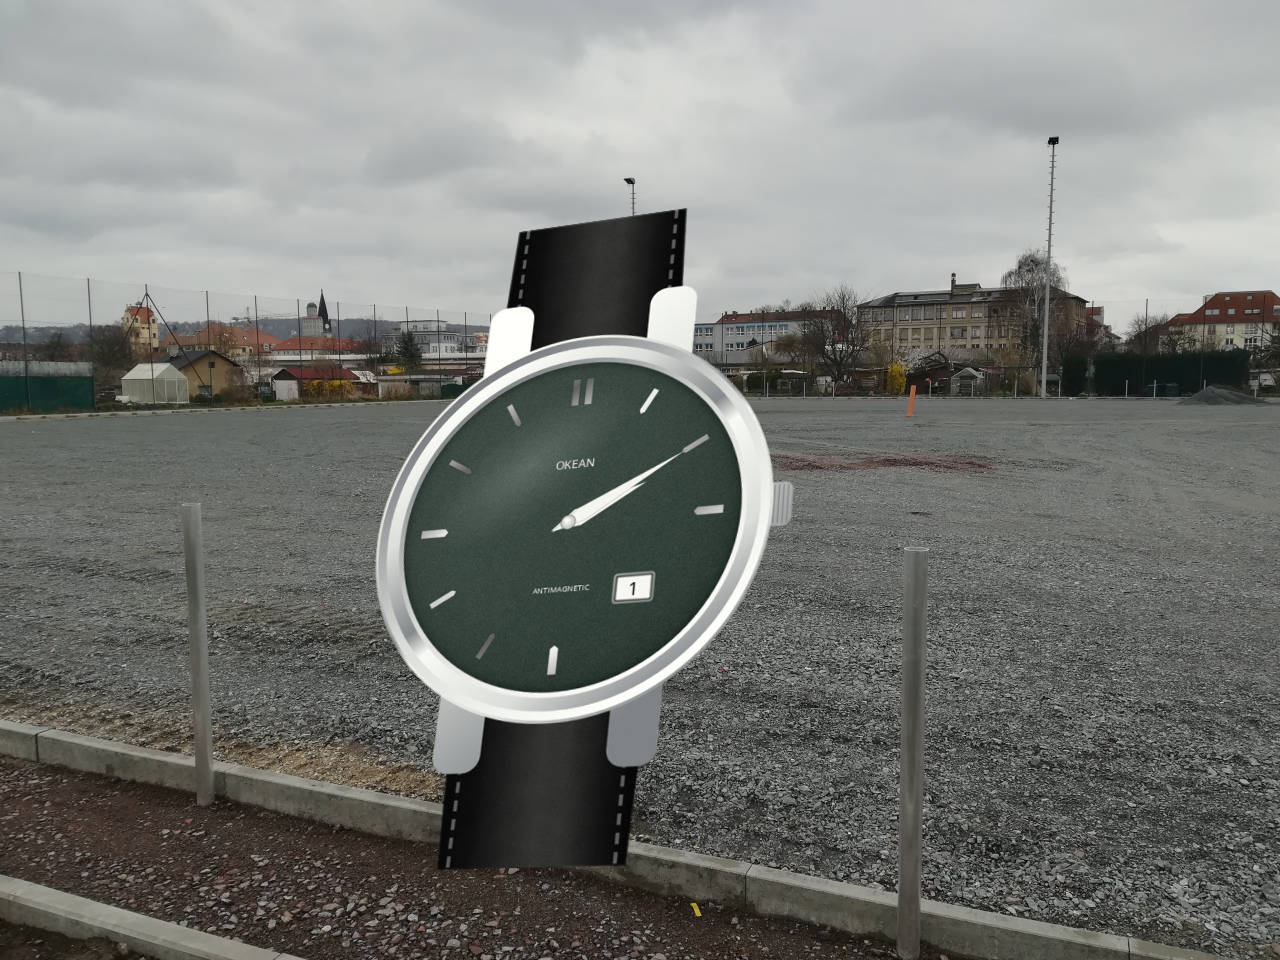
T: 2 h 10 min
